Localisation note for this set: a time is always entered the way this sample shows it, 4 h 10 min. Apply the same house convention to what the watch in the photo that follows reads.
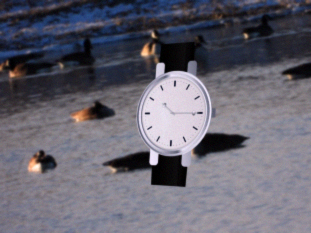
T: 10 h 15 min
